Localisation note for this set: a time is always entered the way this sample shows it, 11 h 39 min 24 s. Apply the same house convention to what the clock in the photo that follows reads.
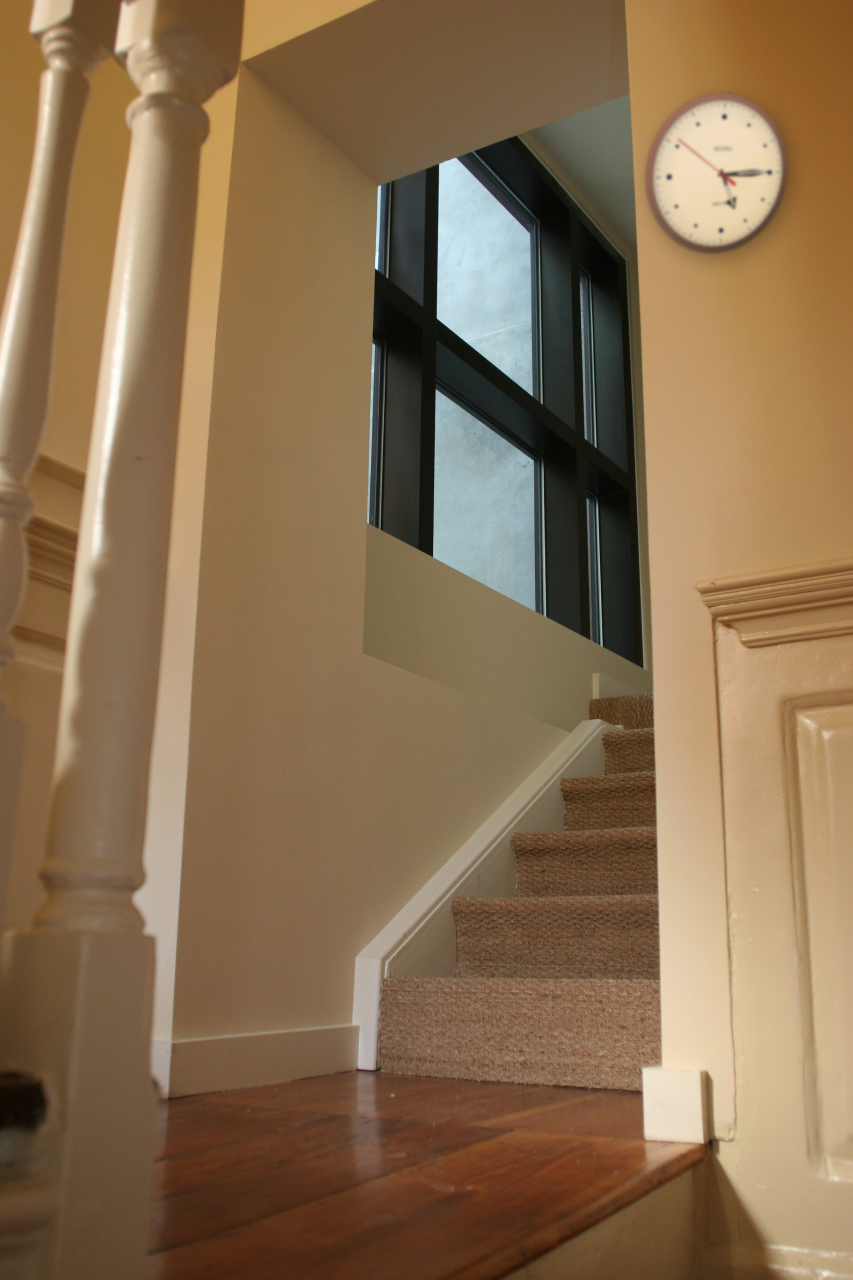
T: 5 h 14 min 51 s
